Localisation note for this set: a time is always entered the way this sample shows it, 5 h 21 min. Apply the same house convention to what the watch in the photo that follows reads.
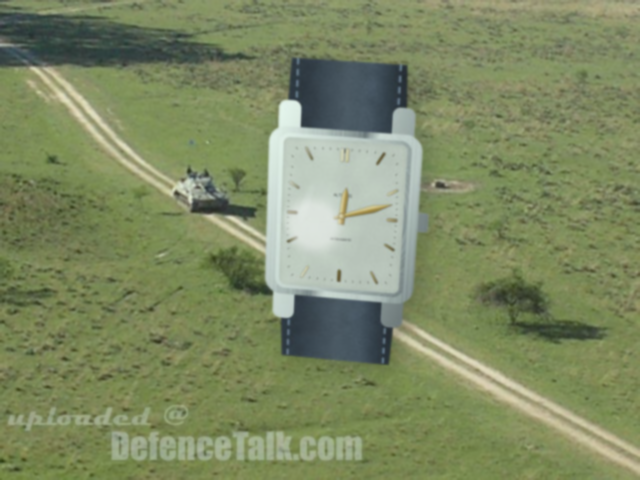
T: 12 h 12 min
